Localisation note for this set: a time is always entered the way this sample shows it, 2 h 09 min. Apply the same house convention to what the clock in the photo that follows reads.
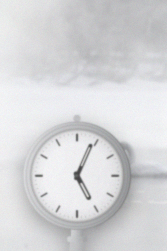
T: 5 h 04 min
